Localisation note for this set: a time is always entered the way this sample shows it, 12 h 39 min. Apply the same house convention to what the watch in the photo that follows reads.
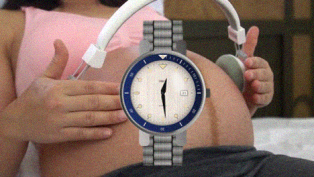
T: 12 h 29 min
